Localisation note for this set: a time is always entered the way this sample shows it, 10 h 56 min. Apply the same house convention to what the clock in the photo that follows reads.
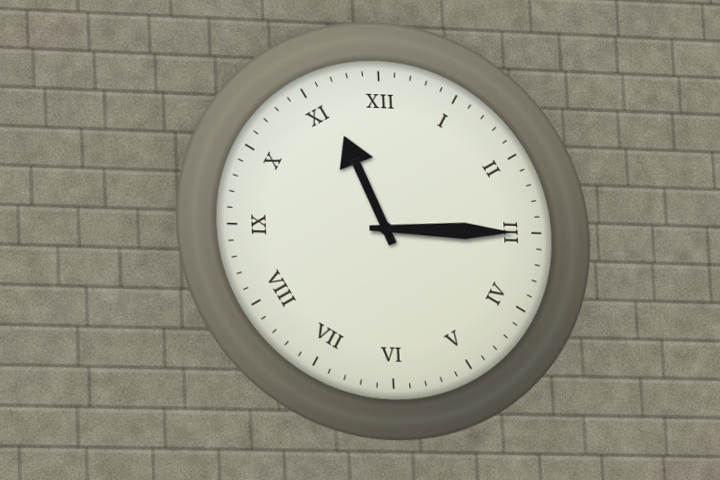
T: 11 h 15 min
